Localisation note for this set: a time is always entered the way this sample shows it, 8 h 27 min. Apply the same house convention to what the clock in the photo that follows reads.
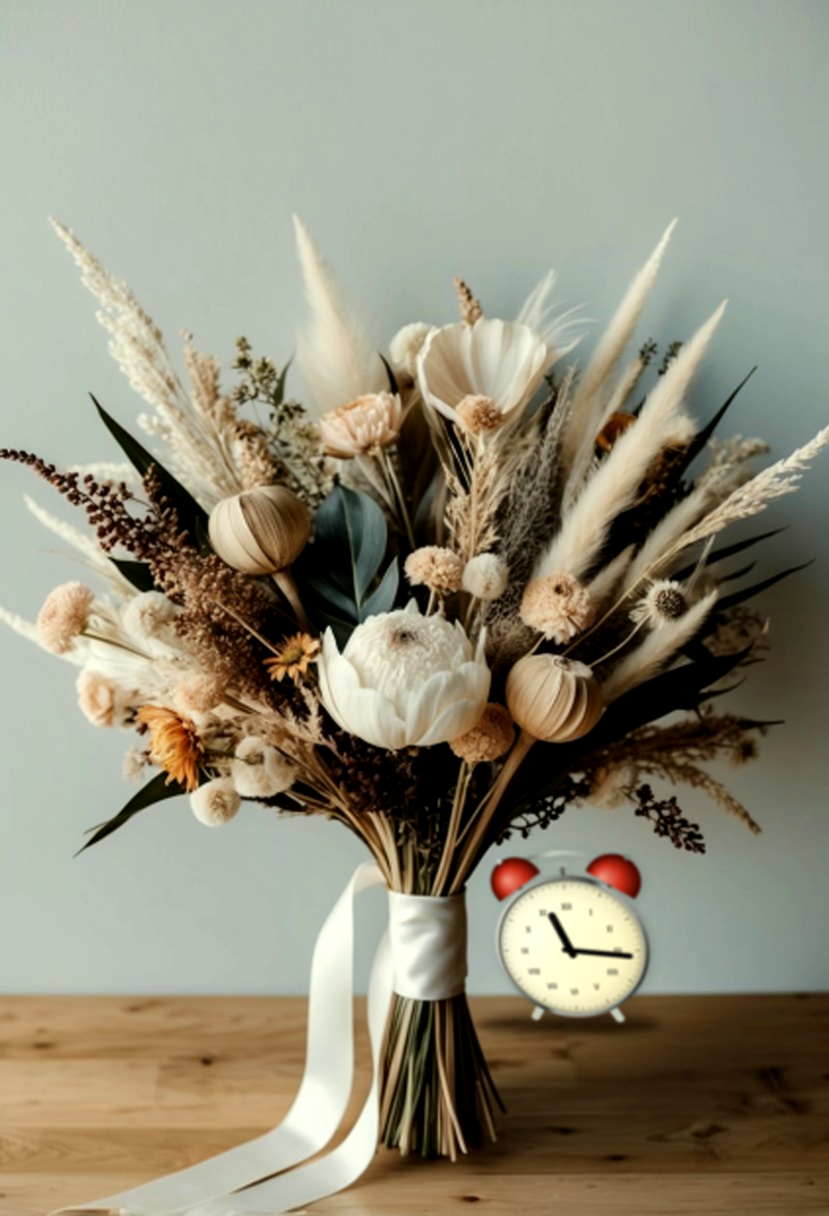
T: 11 h 16 min
